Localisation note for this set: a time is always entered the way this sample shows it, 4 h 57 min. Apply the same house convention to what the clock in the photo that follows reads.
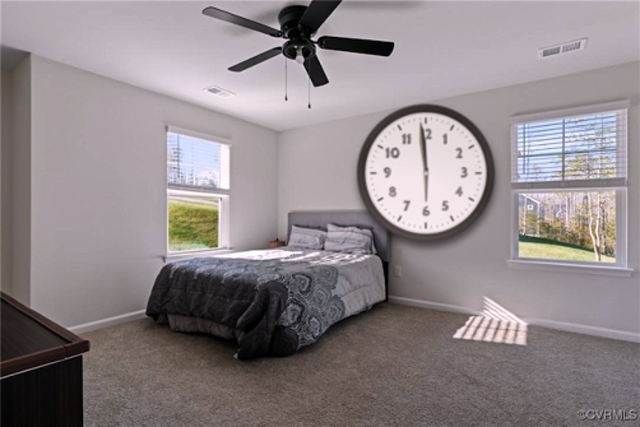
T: 5 h 59 min
